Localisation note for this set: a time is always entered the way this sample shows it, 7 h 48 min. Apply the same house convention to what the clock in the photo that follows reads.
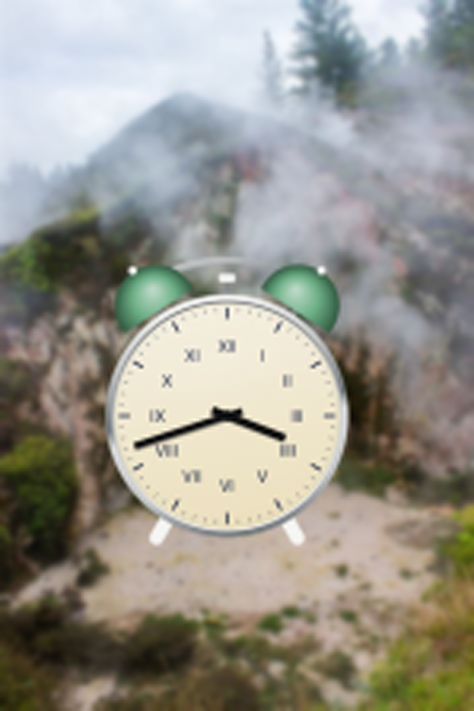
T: 3 h 42 min
